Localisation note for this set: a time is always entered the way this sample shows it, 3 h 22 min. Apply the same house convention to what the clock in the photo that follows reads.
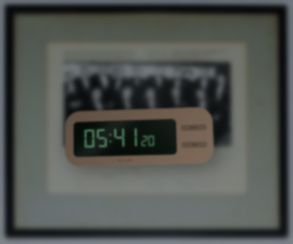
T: 5 h 41 min
